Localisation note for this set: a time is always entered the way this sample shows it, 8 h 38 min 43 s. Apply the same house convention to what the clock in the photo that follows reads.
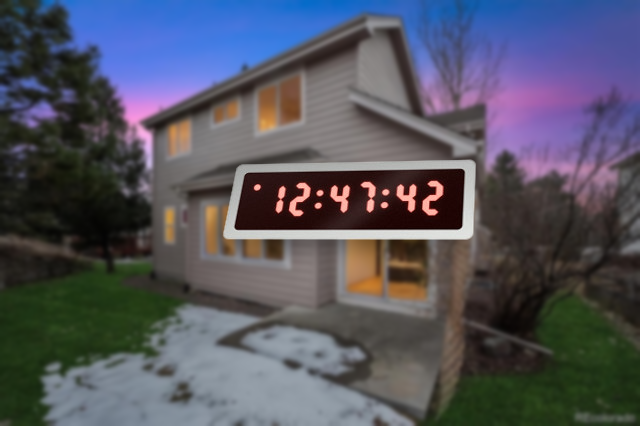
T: 12 h 47 min 42 s
